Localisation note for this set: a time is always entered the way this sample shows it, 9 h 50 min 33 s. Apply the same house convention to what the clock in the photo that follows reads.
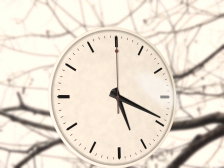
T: 5 h 19 min 00 s
